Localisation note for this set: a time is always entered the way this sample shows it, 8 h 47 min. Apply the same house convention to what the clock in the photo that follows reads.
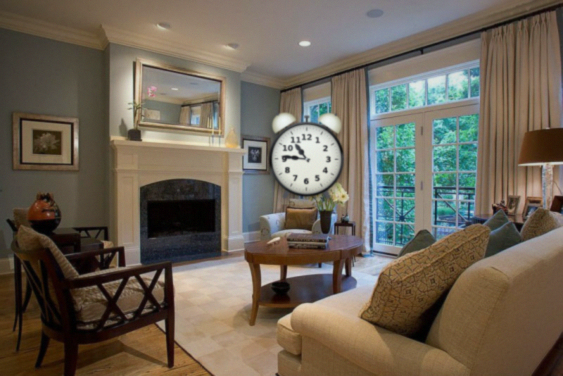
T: 10 h 46 min
